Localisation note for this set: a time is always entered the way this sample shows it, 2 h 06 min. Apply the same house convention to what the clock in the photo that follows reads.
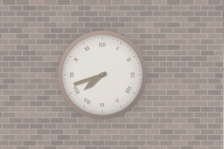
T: 7 h 42 min
